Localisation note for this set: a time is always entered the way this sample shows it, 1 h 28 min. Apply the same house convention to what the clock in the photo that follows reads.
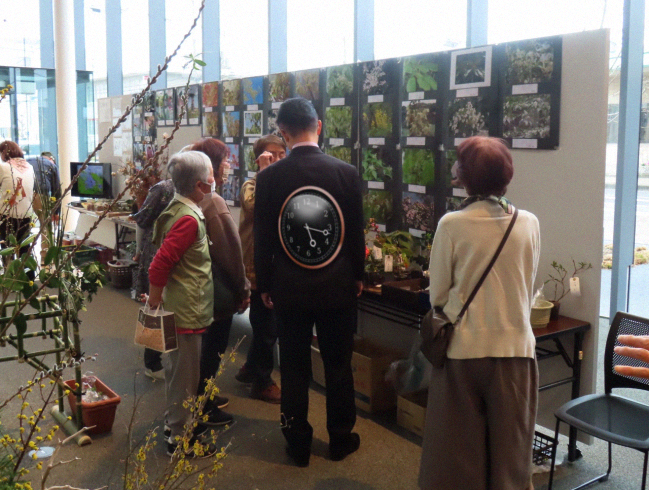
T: 5 h 17 min
